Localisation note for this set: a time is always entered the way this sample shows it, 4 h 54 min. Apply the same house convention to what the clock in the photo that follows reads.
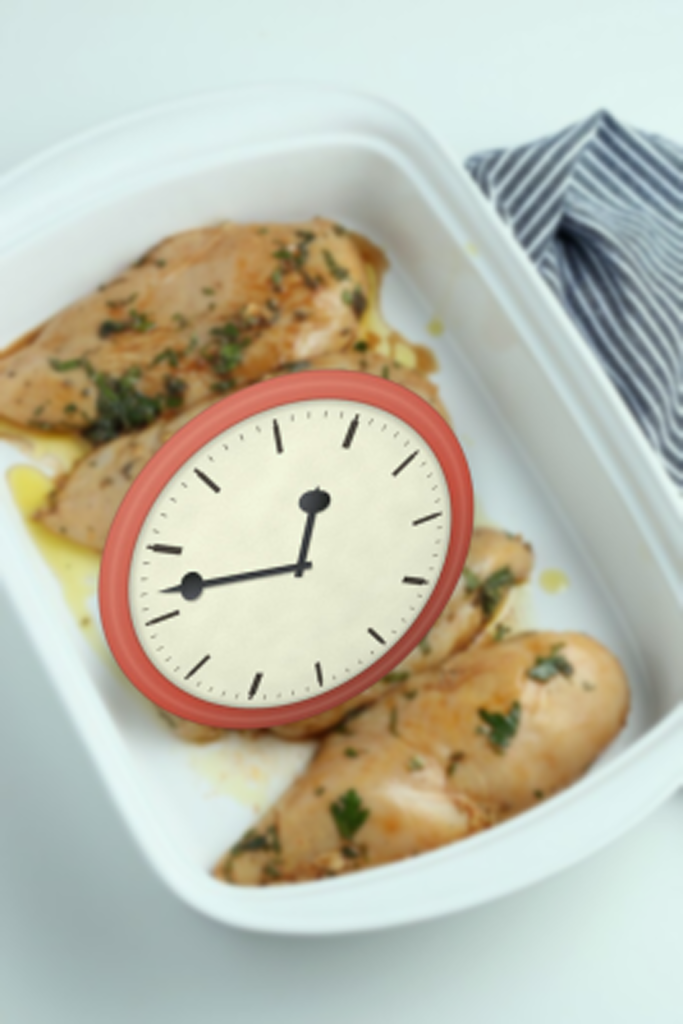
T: 11 h 42 min
